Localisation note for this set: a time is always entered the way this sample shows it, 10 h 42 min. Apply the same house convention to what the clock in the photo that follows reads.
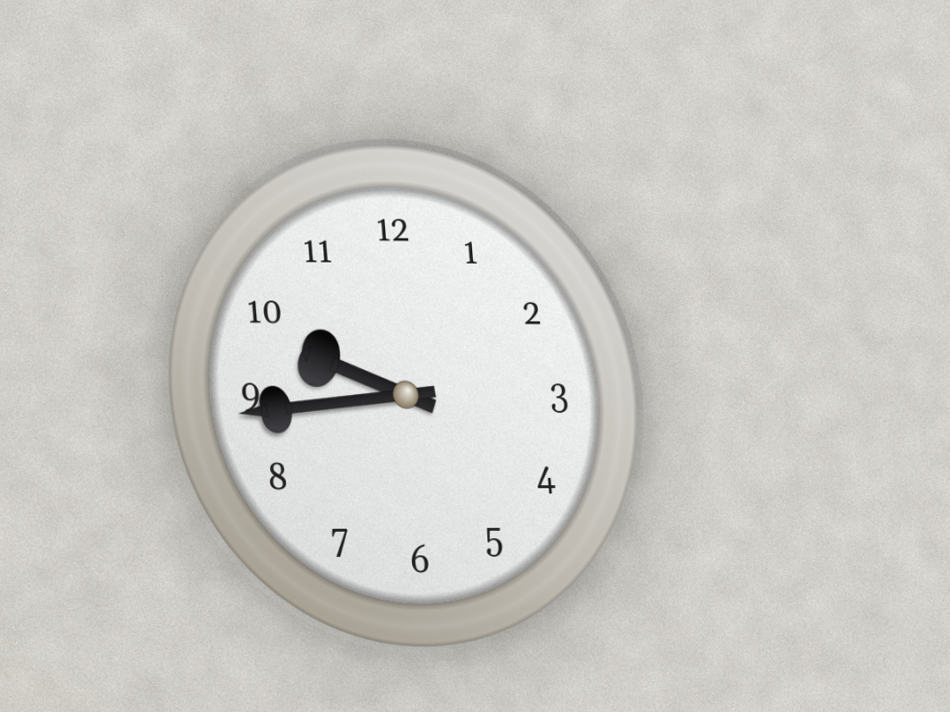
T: 9 h 44 min
